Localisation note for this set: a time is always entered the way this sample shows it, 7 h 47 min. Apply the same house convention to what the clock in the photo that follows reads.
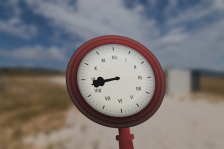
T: 8 h 43 min
